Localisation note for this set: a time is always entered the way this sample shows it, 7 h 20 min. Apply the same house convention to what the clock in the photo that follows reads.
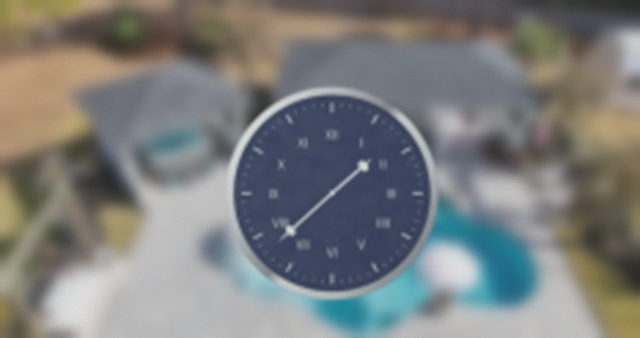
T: 1 h 38 min
